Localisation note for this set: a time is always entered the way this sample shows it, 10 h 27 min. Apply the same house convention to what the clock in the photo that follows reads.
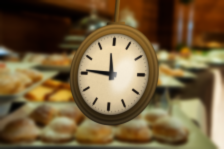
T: 11 h 46 min
